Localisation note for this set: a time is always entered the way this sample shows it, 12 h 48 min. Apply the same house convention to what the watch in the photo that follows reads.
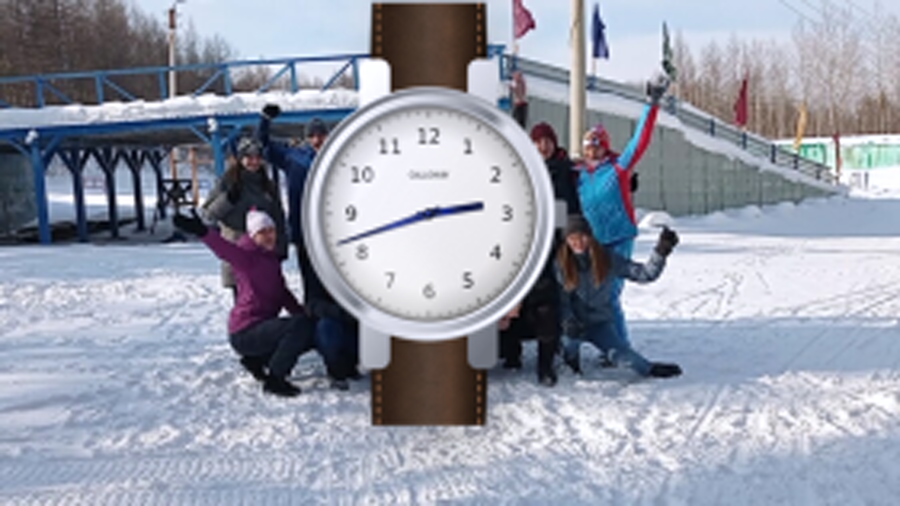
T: 2 h 42 min
